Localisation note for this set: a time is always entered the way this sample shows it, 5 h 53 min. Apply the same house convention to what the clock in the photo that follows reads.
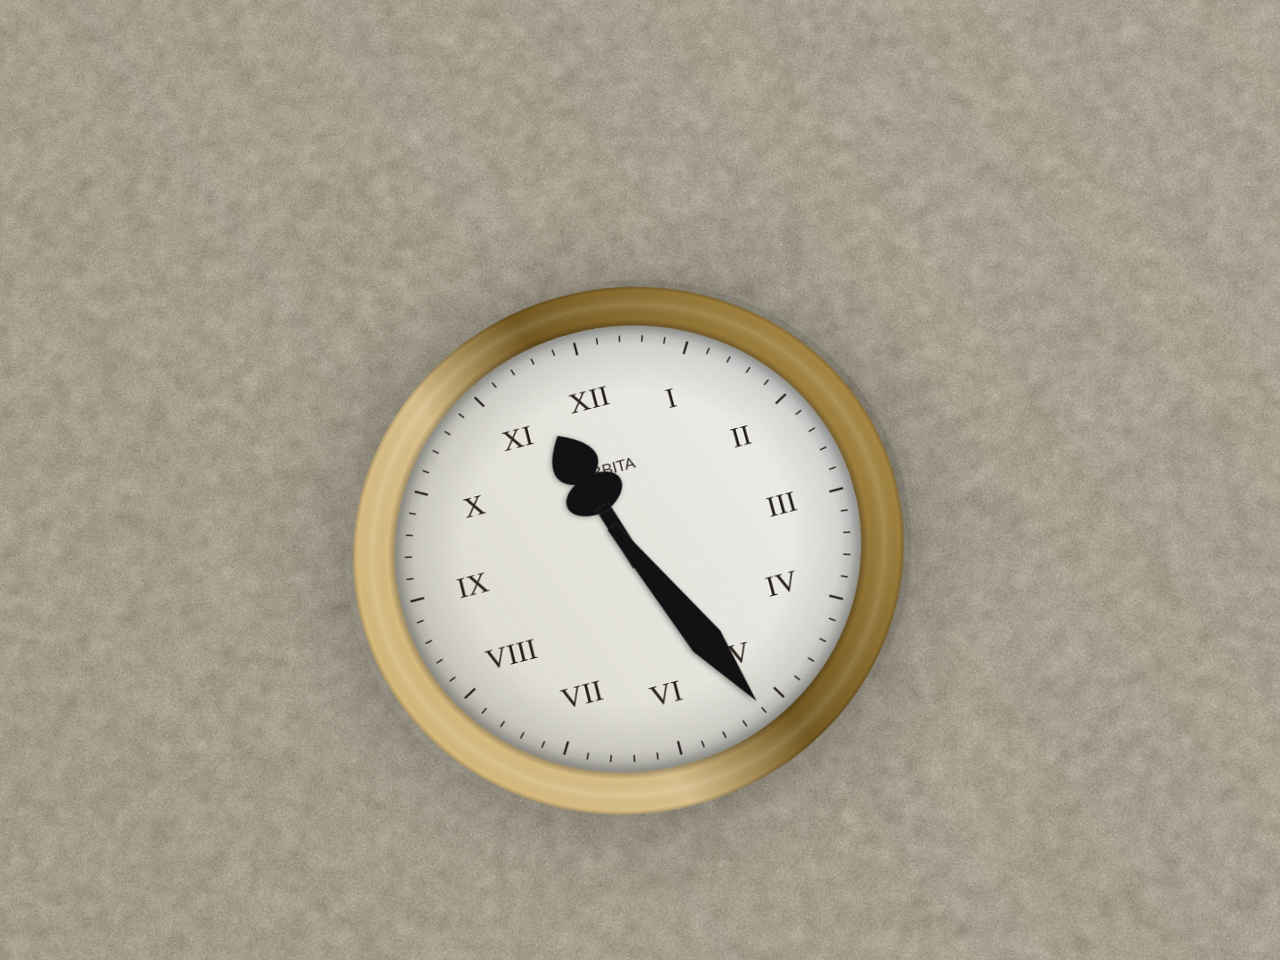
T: 11 h 26 min
